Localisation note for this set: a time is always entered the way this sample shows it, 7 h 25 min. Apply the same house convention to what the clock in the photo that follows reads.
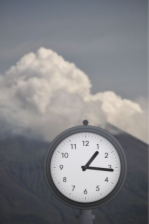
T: 1 h 16 min
